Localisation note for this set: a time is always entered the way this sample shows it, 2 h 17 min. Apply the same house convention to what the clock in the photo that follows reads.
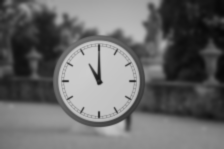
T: 11 h 00 min
